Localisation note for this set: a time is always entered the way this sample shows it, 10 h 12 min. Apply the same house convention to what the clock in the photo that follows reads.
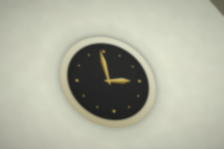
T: 2 h 59 min
